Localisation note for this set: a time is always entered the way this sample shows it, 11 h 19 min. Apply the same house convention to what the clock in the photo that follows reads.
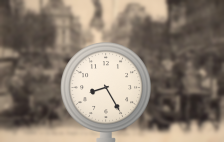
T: 8 h 25 min
